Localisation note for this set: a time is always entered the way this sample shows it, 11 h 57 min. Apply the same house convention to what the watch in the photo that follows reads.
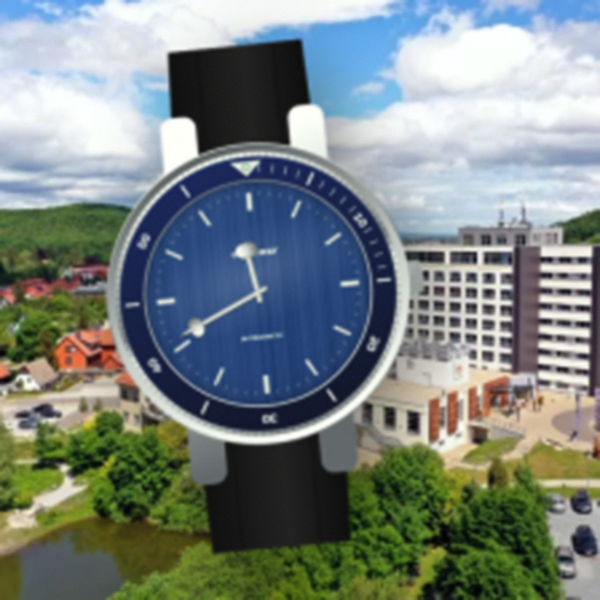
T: 11 h 41 min
